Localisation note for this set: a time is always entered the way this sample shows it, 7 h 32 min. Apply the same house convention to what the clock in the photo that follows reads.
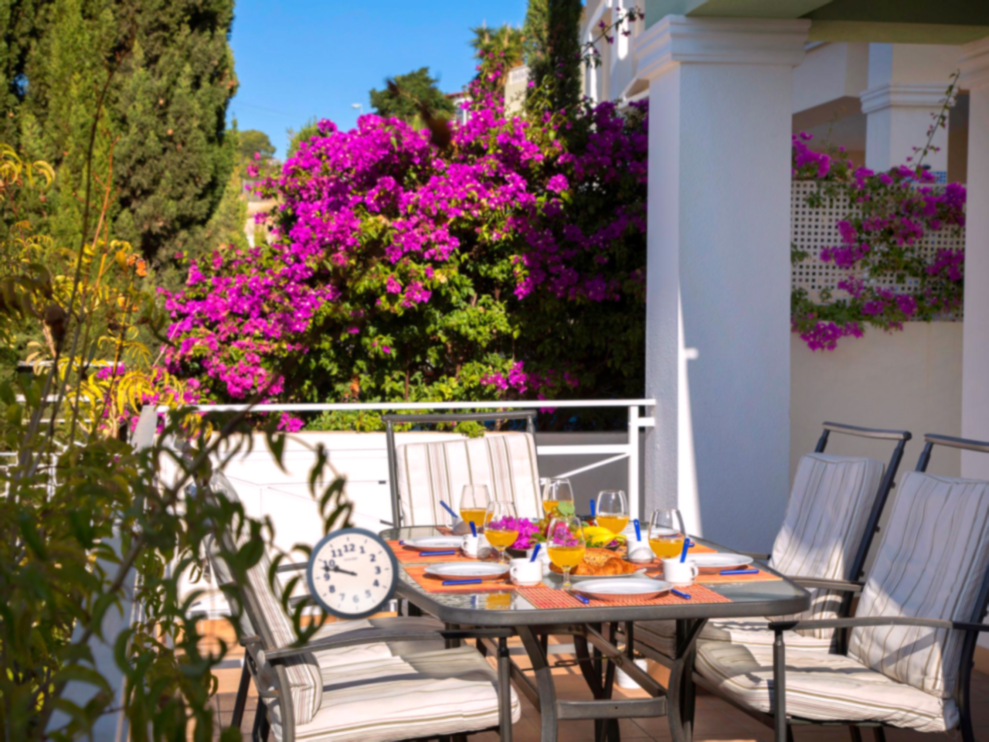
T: 9 h 48 min
